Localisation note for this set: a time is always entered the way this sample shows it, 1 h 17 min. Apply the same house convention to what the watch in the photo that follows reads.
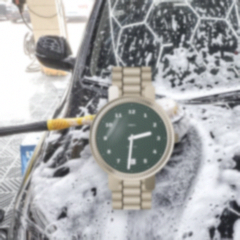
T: 2 h 31 min
